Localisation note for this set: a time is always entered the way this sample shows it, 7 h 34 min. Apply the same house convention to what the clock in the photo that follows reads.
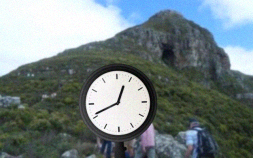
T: 12 h 41 min
